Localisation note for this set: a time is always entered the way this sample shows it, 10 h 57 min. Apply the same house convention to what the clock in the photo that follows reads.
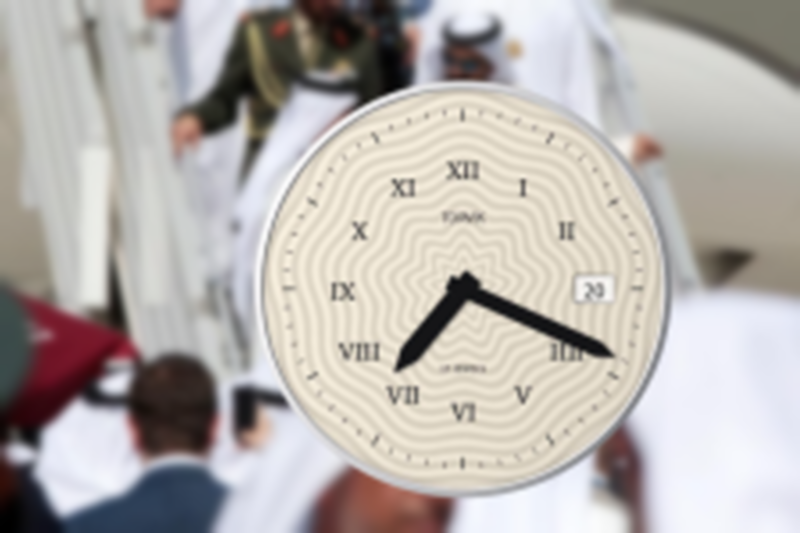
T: 7 h 19 min
